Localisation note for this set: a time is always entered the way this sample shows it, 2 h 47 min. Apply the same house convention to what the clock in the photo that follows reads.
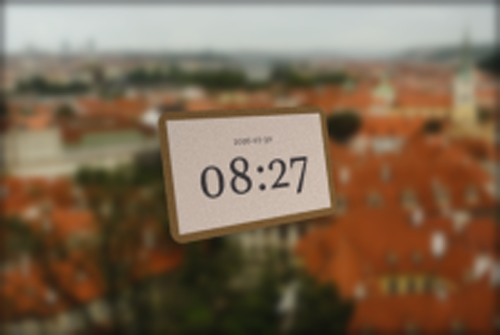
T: 8 h 27 min
